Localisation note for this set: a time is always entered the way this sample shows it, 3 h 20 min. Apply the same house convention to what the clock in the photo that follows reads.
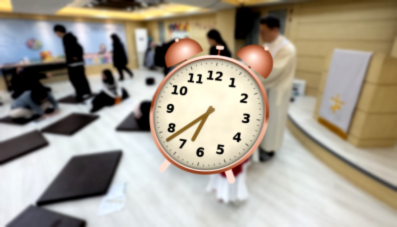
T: 6 h 38 min
